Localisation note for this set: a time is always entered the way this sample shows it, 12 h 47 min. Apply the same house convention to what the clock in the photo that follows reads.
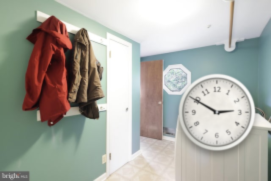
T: 2 h 50 min
